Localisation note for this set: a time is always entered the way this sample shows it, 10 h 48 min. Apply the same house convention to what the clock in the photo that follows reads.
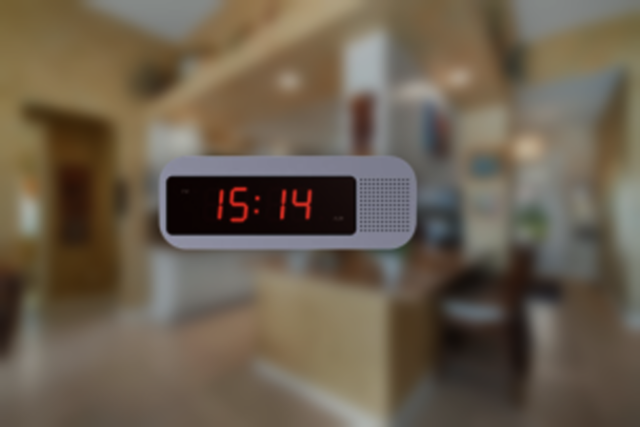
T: 15 h 14 min
